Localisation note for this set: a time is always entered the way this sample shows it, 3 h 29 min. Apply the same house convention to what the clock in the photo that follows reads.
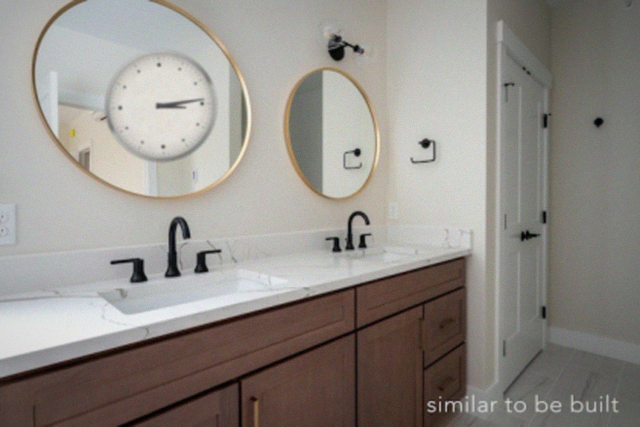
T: 3 h 14 min
